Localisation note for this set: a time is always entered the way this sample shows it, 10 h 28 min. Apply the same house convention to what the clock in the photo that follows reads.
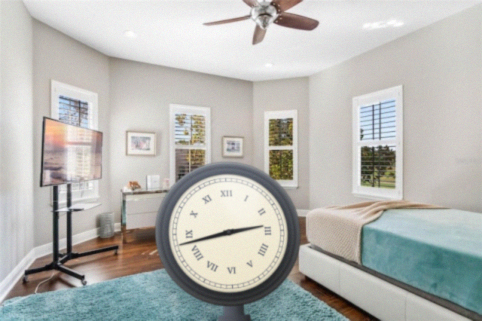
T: 2 h 43 min
